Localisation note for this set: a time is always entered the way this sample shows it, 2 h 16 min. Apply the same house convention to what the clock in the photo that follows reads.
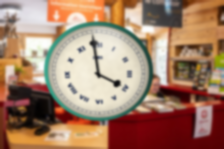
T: 3 h 59 min
